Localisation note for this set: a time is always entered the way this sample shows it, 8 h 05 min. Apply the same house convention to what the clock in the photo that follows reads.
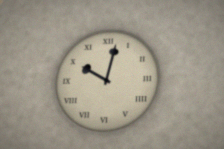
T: 10 h 02 min
